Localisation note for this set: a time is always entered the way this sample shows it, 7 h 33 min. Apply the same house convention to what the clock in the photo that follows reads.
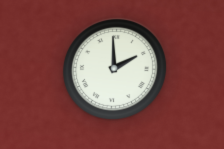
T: 1 h 59 min
